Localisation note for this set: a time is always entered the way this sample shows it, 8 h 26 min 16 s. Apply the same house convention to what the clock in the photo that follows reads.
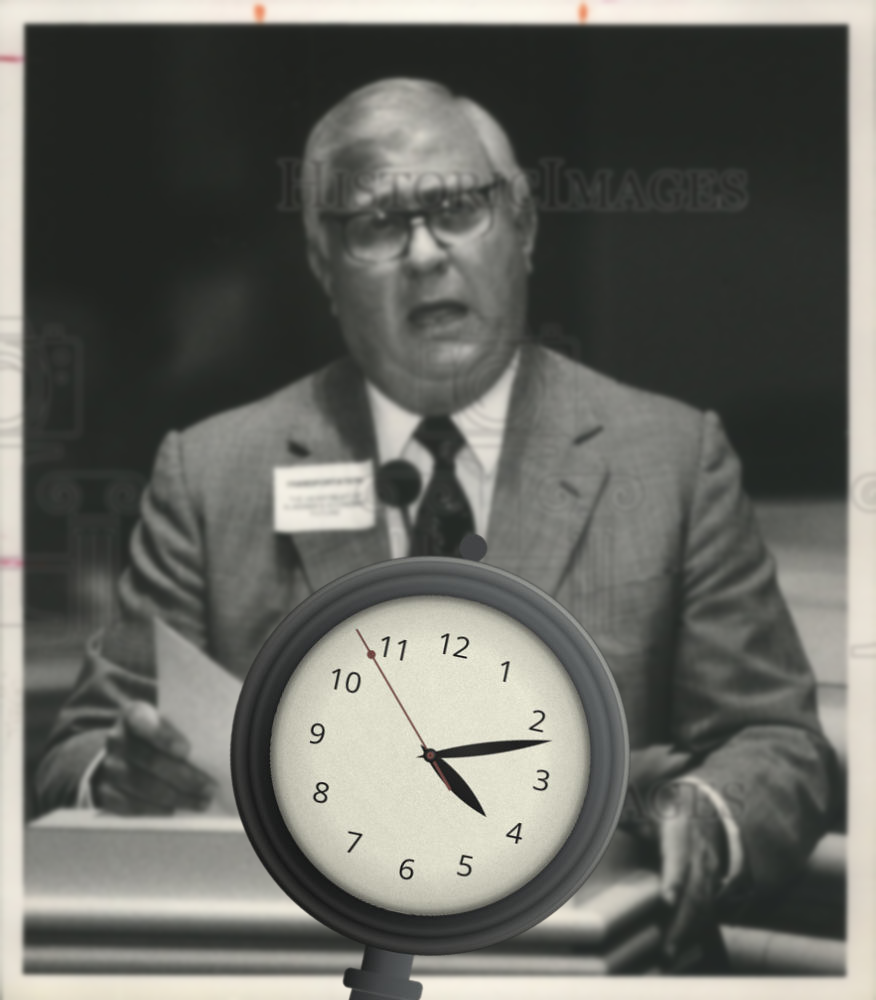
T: 4 h 11 min 53 s
